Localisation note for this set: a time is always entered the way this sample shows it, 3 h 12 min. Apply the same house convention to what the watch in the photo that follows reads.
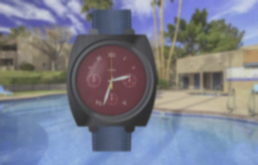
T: 2 h 33 min
